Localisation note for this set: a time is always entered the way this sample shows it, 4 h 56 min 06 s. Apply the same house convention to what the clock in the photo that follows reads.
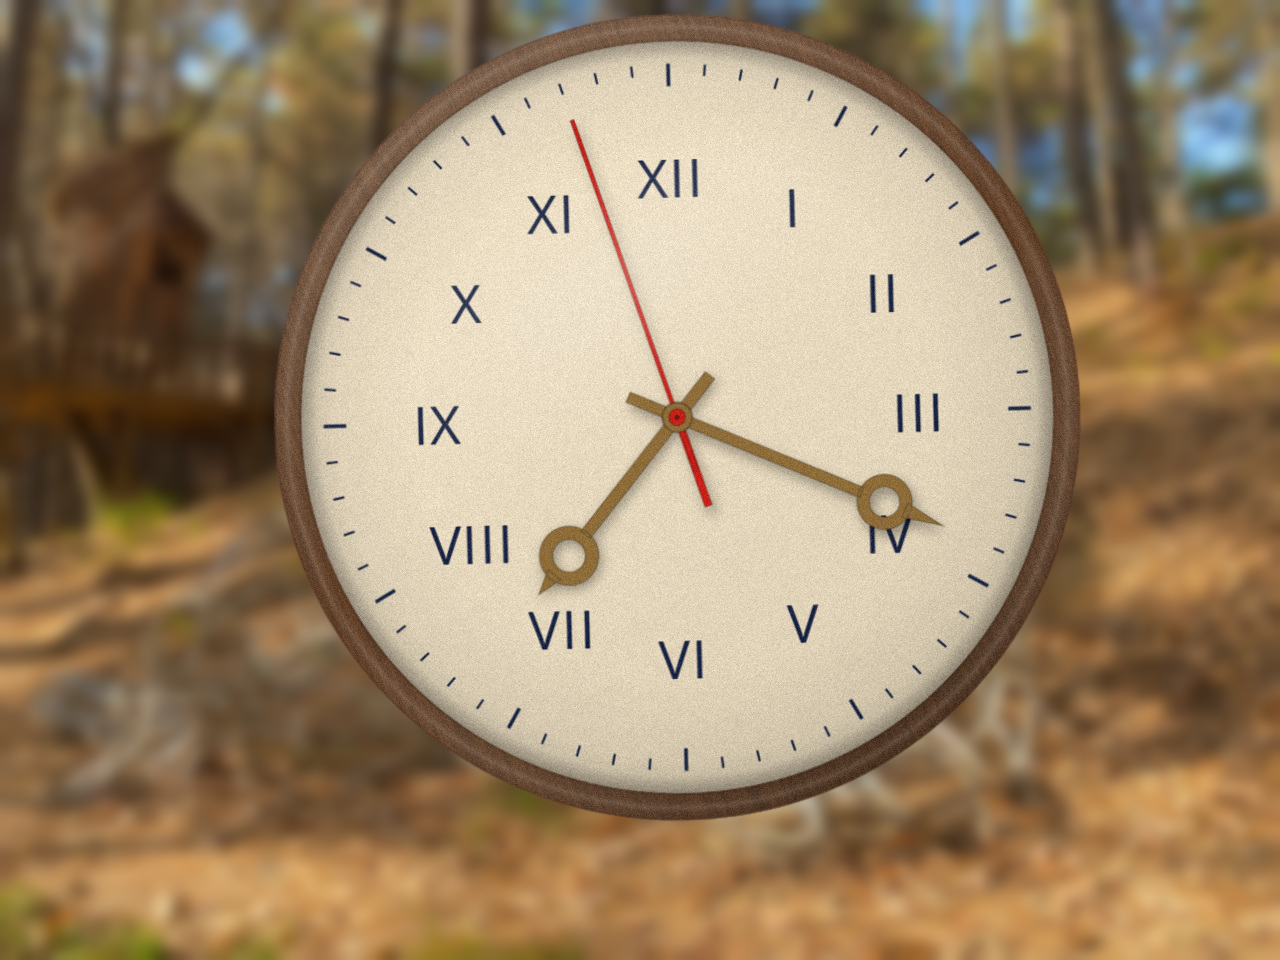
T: 7 h 18 min 57 s
